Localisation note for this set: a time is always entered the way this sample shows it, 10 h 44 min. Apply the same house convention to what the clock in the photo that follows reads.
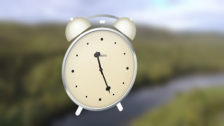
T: 11 h 26 min
